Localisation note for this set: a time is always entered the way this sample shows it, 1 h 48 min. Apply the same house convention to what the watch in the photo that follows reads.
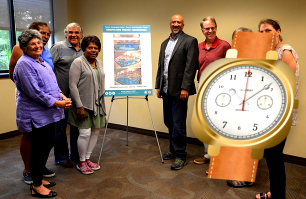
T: 10 h 08 min
